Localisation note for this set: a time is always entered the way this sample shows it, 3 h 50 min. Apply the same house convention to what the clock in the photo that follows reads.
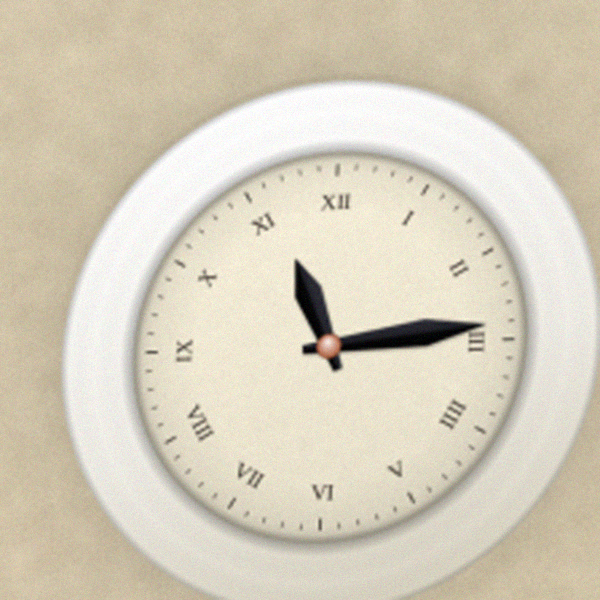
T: 11 h 14 min
